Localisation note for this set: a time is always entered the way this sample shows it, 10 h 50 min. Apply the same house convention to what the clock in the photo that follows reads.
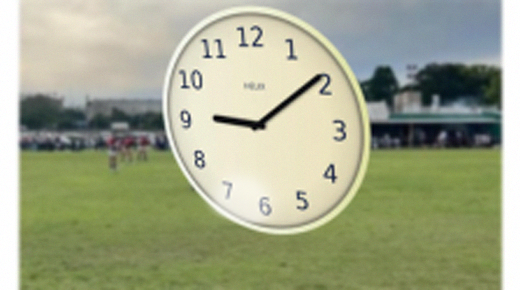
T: 9 h 09 min
